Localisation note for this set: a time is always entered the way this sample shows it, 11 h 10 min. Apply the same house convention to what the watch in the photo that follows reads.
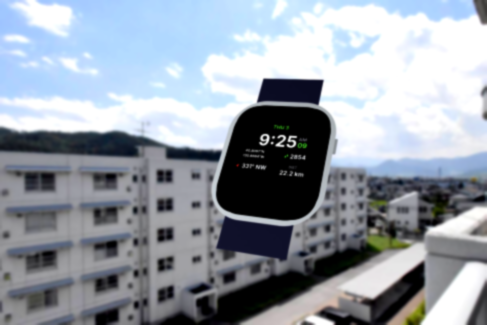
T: 9 h 25 min
